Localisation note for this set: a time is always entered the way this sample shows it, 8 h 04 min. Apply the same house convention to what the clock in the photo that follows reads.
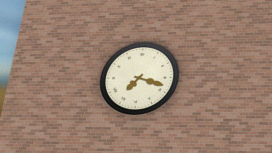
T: 7 h 18 min
